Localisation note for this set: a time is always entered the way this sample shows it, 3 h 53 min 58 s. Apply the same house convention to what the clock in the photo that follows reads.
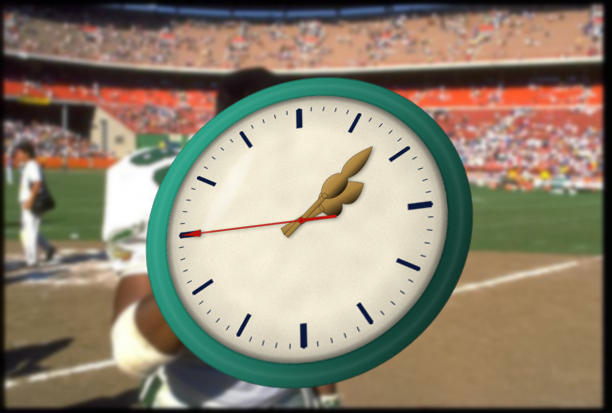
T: 2 h 07 min 45 s
